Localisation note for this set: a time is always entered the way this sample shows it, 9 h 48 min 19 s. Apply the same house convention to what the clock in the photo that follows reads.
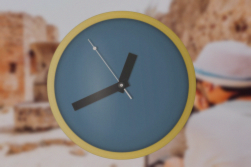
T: 12 h 40 min 54 s
